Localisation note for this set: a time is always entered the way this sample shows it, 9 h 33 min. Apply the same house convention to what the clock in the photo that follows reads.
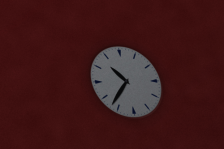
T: 10 h 37 min
